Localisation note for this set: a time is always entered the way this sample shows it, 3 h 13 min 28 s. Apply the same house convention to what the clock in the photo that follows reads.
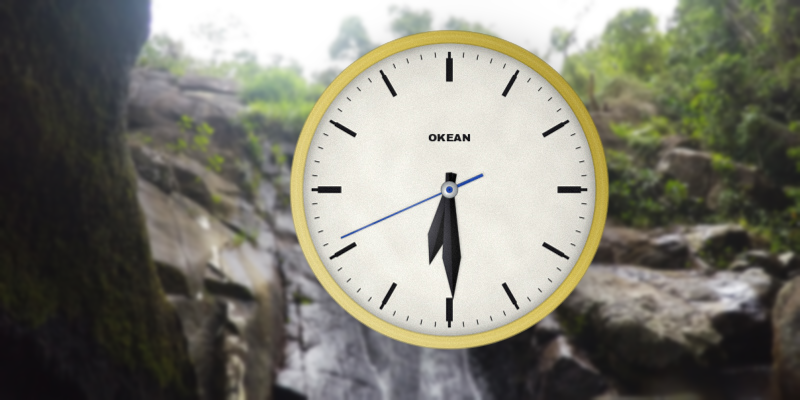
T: 6 h 29 min 41 s
